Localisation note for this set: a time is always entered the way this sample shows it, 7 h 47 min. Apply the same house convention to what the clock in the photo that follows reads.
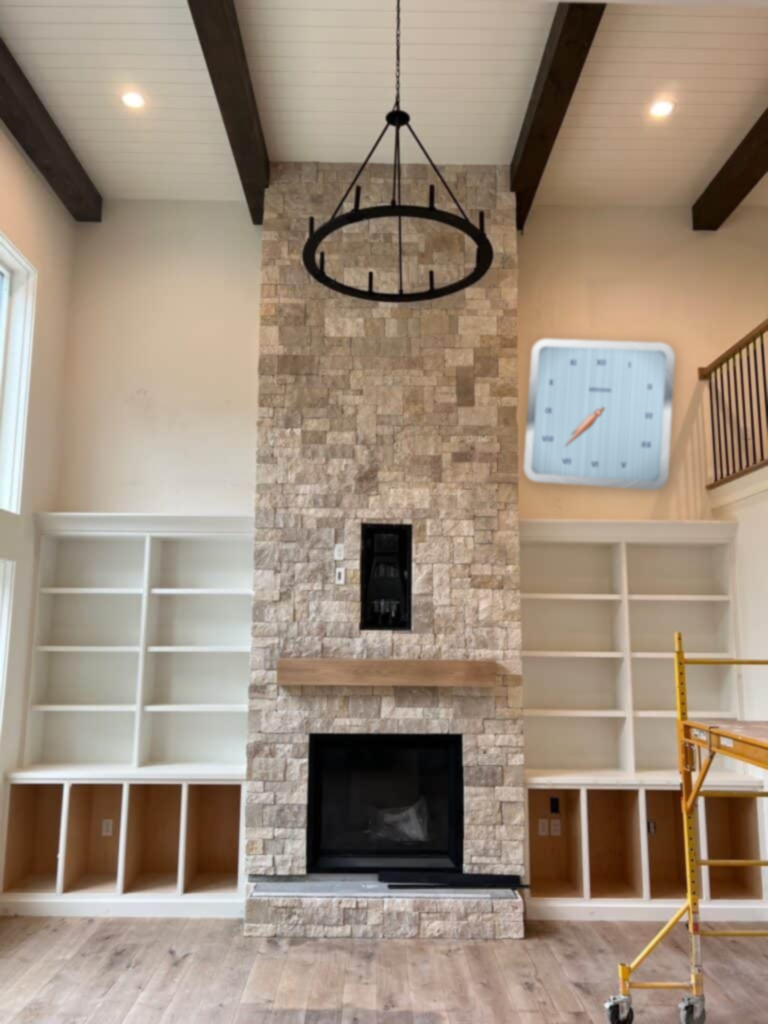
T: 7 h 37 min
